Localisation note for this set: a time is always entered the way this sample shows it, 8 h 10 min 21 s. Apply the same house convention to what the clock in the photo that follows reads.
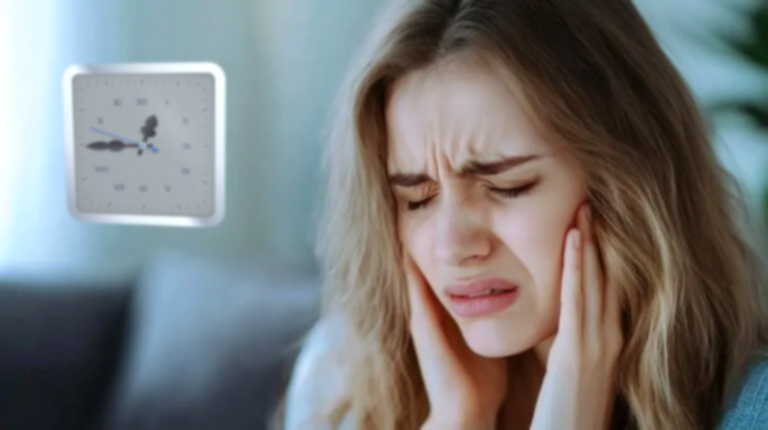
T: 12 h 44 min 48 s
